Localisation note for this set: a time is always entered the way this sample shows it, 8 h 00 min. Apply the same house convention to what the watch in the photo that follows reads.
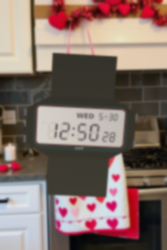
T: 12 h 50 min
